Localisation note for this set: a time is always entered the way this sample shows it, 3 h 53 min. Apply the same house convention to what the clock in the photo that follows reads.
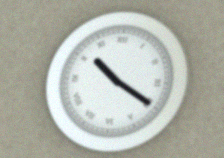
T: 10 h 20 min
